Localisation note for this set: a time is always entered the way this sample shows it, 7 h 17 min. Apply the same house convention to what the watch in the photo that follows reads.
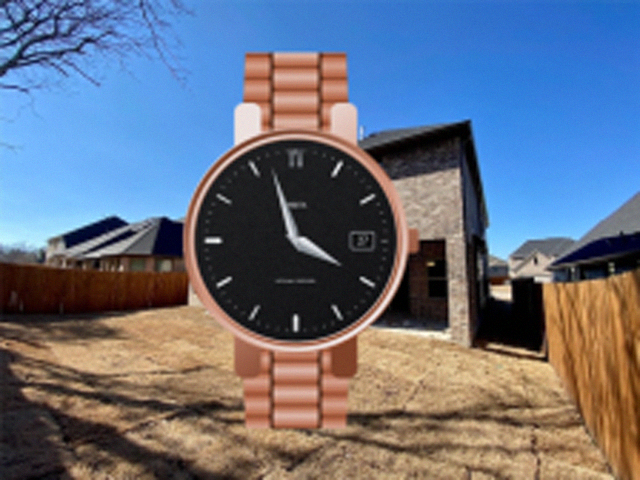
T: 3 h 57 min
